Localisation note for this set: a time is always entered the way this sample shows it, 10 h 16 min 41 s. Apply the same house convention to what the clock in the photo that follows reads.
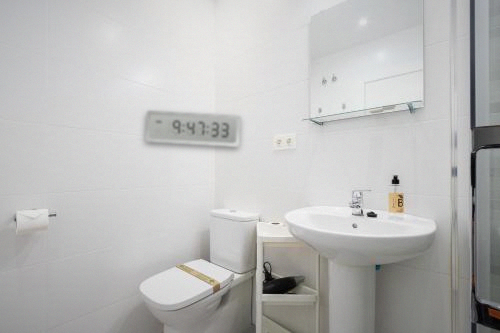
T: 9 h 47 min 33 s
